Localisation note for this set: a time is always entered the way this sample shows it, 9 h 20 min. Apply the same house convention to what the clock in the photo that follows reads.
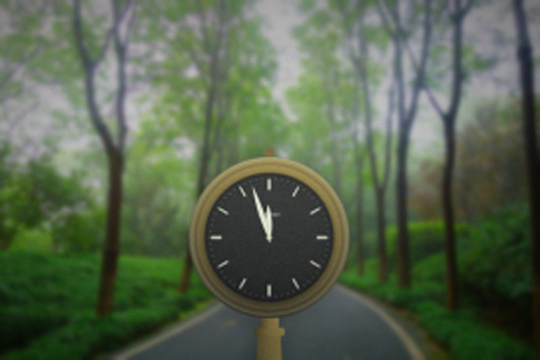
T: 11 h 57 min
